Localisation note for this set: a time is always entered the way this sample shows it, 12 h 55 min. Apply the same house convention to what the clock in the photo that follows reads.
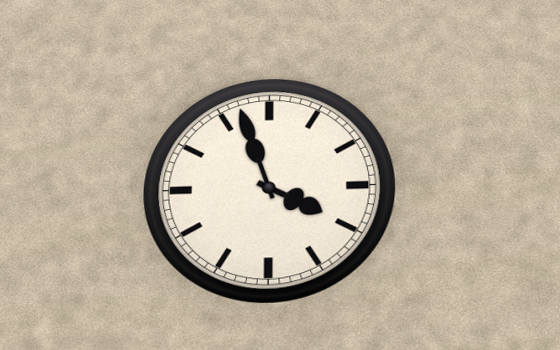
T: 3 h 57 min
